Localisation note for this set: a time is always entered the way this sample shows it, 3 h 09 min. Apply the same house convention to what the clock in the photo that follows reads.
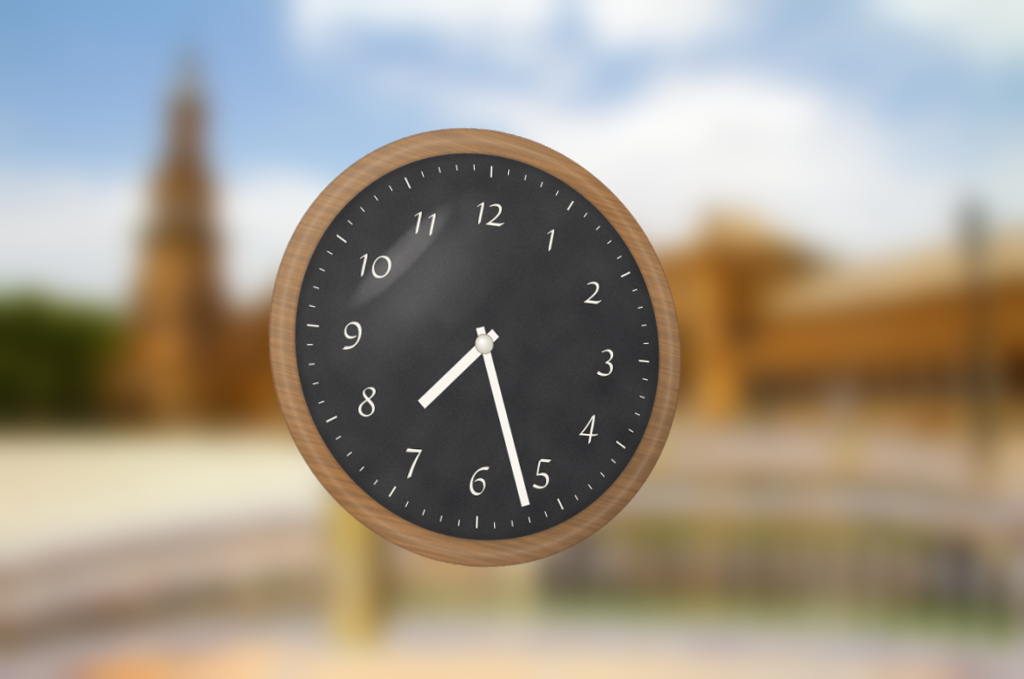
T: 7 h 27 min
